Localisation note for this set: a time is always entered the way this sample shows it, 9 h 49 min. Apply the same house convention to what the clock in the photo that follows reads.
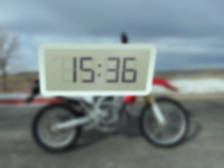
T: 15 h 36 min
